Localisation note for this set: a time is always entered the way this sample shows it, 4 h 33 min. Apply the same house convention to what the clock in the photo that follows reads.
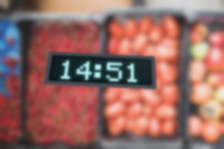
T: 14 h 51 min
